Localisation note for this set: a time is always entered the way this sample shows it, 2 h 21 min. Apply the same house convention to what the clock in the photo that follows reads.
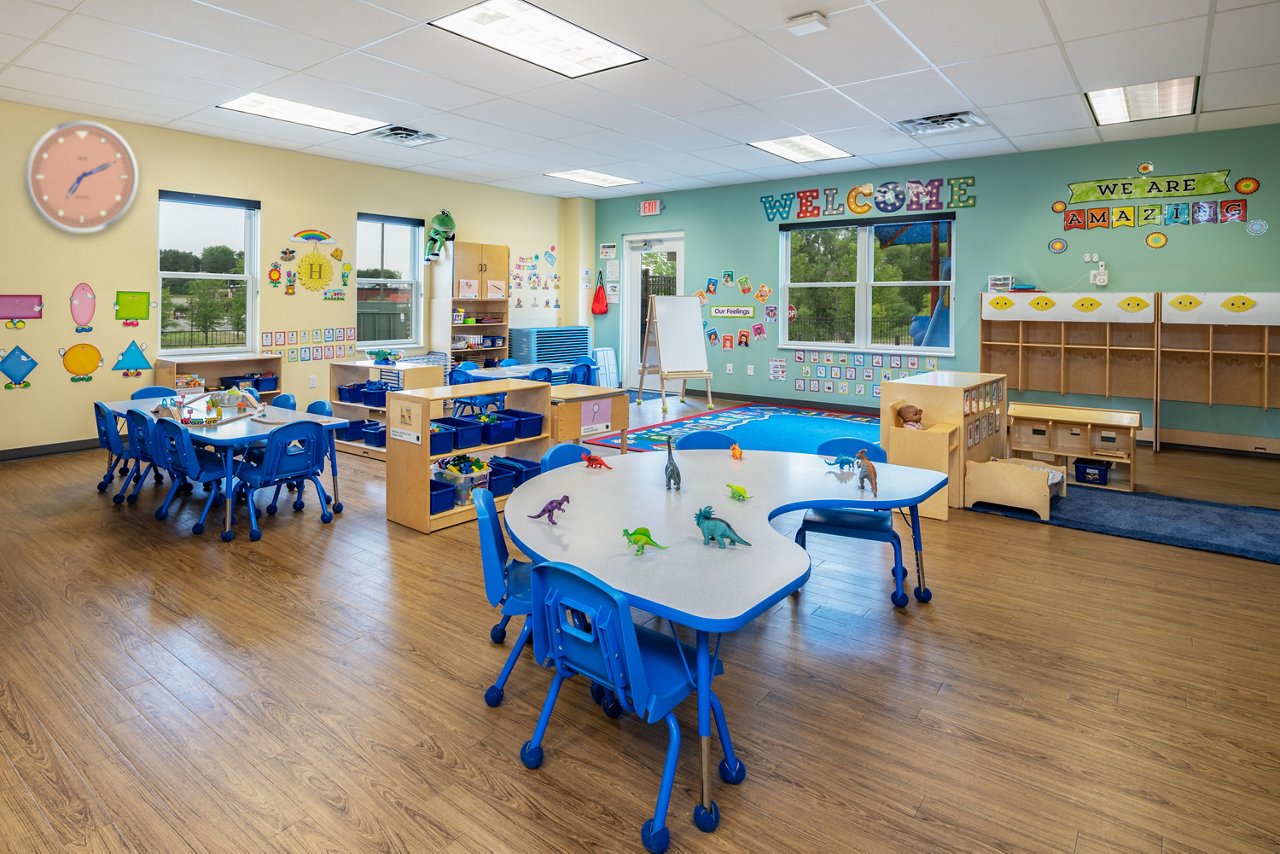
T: 7 h 11 min
